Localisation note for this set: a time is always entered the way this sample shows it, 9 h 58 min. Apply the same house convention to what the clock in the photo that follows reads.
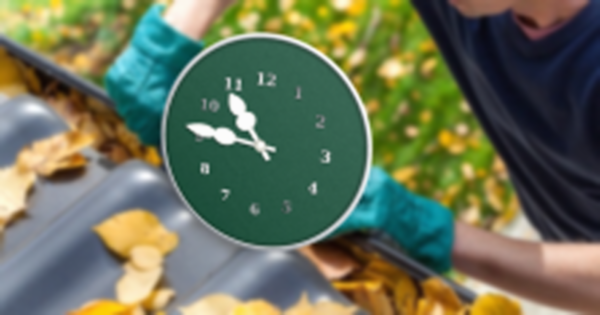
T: 10 h 46 min
